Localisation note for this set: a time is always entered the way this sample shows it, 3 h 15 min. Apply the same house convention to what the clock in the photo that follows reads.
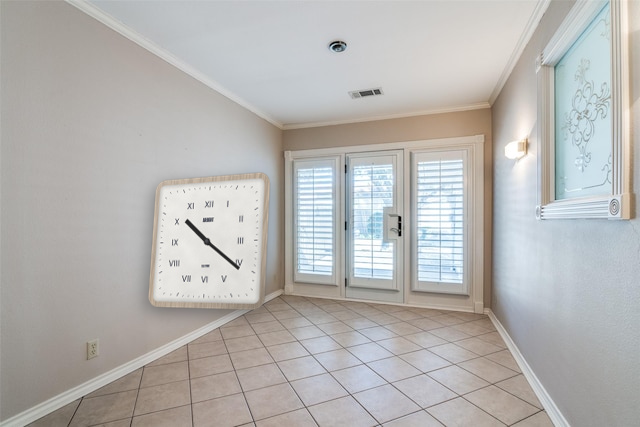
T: 10 h 21 min
